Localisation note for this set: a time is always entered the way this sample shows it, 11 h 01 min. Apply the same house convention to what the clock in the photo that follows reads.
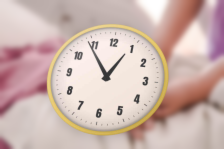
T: 12 h 54 min
